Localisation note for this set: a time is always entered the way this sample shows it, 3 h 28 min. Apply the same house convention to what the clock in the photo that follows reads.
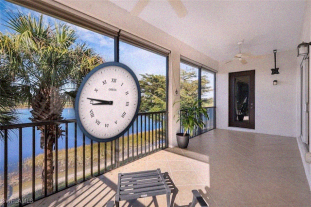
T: 8 h 46 min
